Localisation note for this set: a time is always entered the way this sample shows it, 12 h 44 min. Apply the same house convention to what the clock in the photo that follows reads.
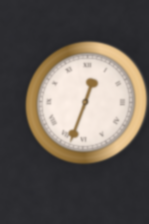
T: 12 h 33 min
